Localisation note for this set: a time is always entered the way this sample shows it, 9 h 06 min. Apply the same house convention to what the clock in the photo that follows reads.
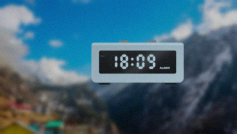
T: 18 h 09 min
